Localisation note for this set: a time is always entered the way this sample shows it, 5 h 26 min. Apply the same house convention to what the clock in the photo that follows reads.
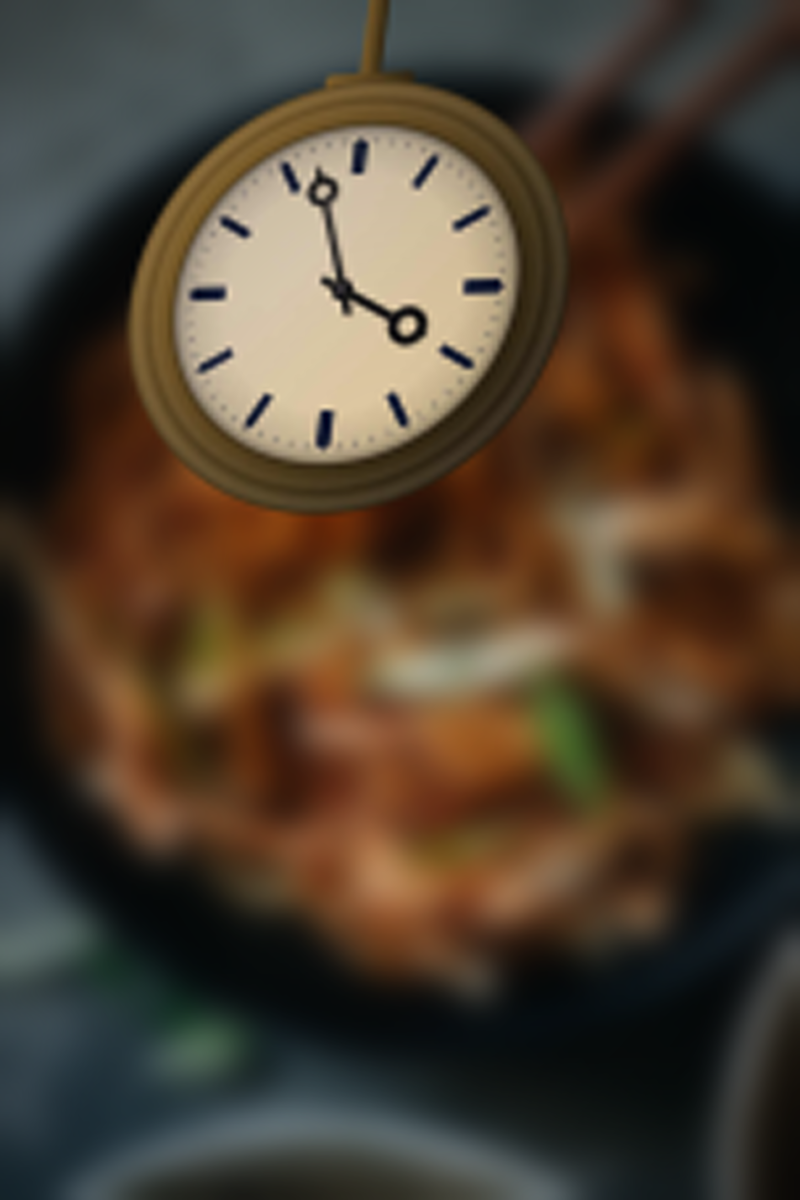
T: 3 h 57 min
